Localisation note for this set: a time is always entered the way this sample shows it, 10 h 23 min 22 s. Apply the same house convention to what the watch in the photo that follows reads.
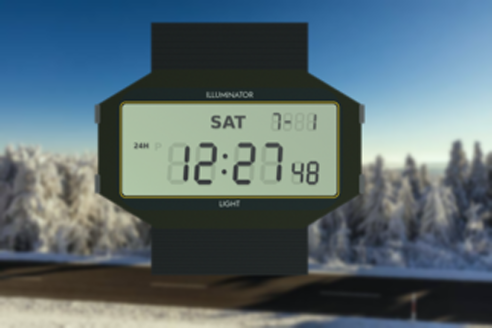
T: 12 h 27 min 48 s
